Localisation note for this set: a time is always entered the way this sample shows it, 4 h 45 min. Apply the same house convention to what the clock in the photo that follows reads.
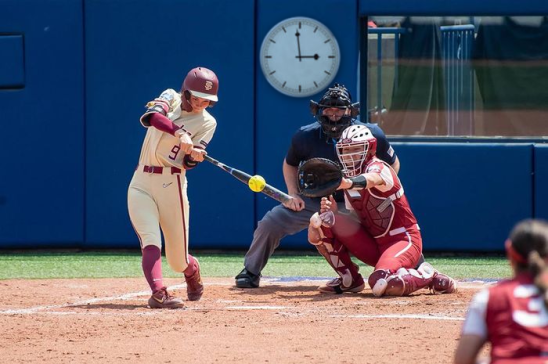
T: 2 h 59 min
